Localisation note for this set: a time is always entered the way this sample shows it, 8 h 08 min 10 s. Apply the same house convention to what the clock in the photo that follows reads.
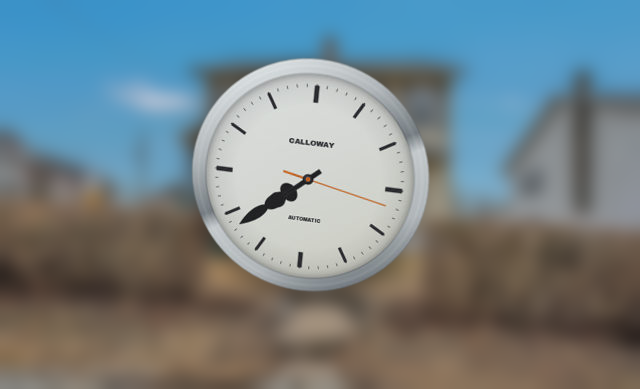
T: 7 h 38 min 17 s
